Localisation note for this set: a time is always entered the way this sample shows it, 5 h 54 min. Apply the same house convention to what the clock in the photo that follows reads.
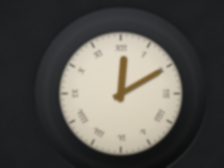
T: 12 h 10 min
